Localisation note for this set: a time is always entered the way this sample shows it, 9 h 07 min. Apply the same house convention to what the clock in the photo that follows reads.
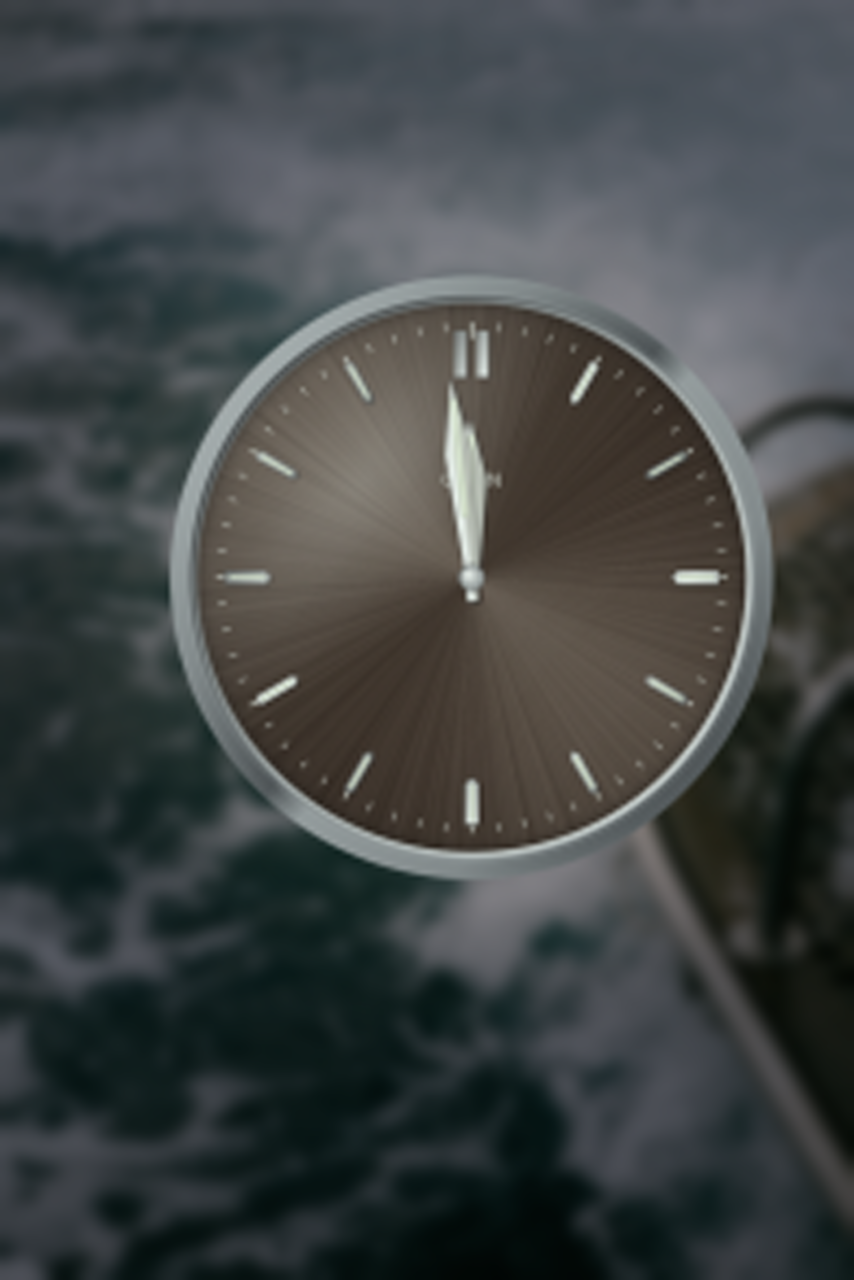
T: 11 h 59 min
